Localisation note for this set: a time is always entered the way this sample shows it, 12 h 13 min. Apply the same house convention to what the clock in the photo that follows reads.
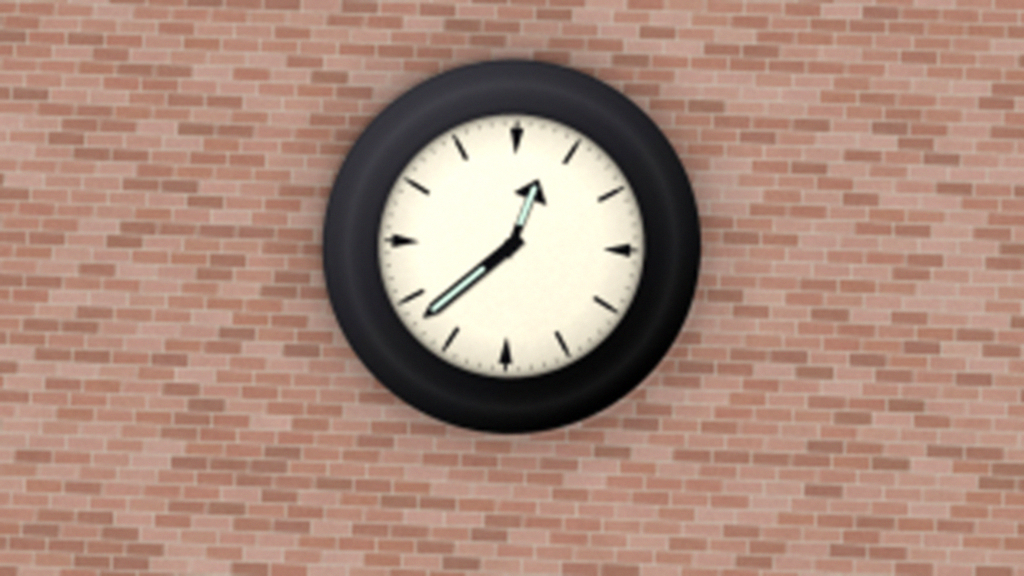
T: 12 h 38 min
